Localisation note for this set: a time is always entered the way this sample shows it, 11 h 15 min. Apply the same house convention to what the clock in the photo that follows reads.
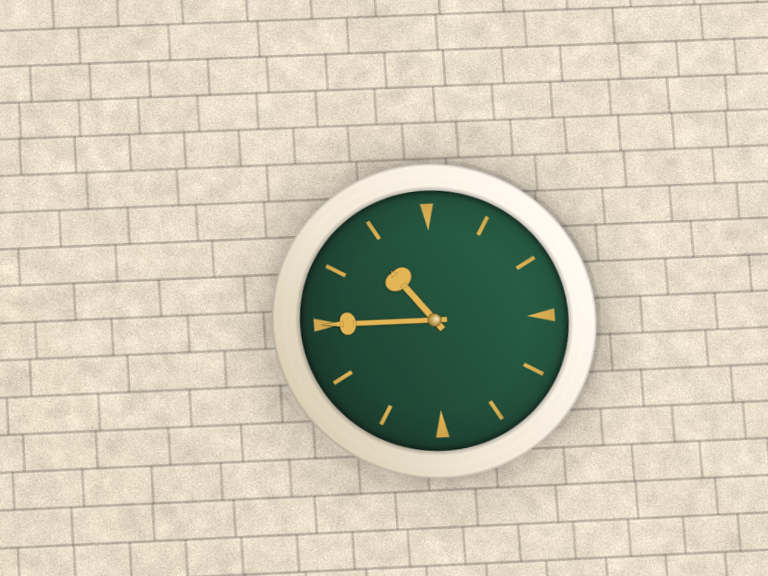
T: 10 h 45 min
